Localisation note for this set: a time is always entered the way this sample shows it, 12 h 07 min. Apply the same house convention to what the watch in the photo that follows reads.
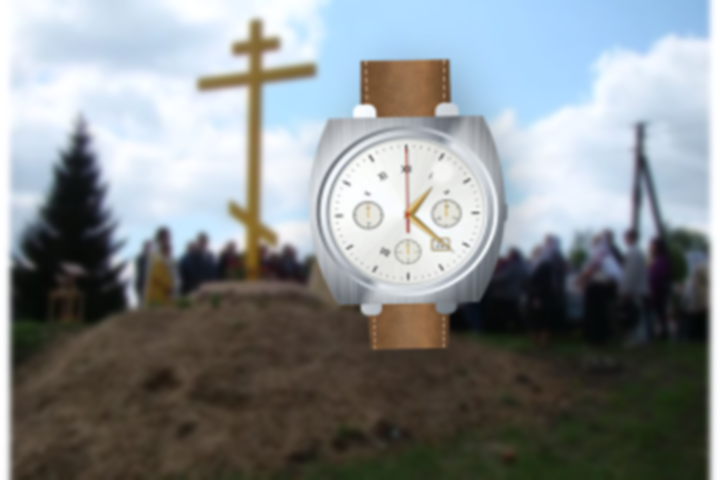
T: 1 h 22 min
